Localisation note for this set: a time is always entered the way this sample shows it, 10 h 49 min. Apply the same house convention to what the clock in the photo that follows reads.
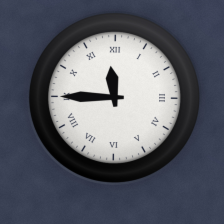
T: 11 h 45 min
